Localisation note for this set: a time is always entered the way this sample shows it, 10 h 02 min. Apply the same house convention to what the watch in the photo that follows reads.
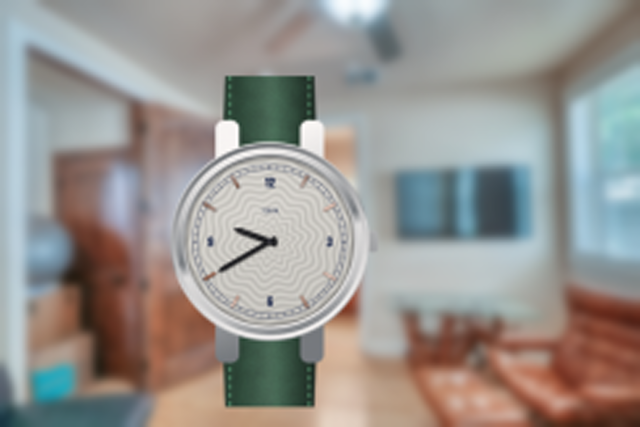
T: 9 h 40 min
